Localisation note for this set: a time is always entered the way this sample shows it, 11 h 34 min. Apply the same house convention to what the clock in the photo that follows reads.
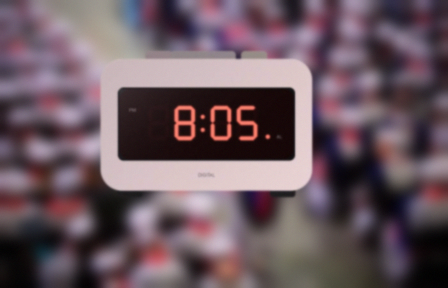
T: 8 h 05 min
